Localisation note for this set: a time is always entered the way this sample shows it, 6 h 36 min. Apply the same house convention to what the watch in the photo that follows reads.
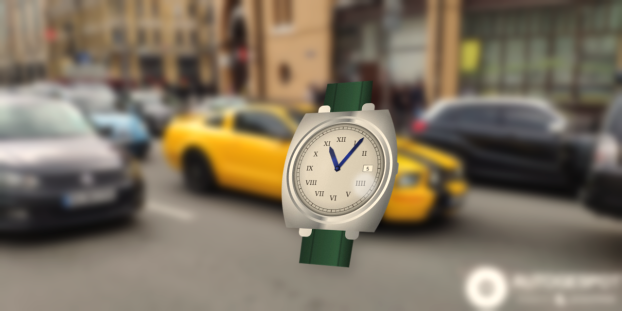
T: 11 h 06 min
